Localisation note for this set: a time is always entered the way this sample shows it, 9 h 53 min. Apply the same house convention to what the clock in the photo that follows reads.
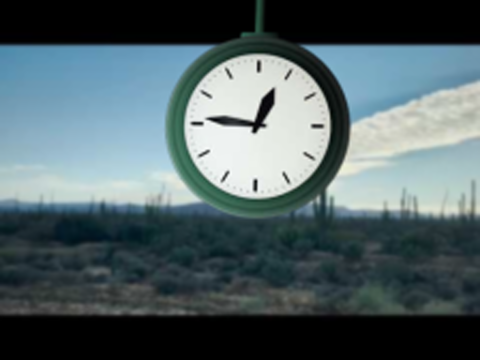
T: 12 h 46 min
